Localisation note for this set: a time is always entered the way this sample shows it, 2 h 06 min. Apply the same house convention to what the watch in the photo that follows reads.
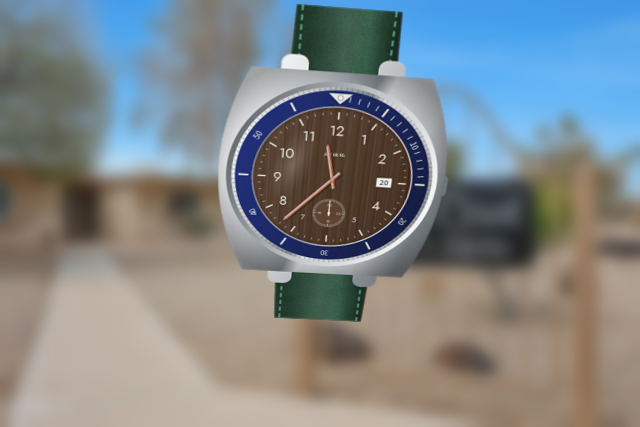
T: 11 h 37 min
